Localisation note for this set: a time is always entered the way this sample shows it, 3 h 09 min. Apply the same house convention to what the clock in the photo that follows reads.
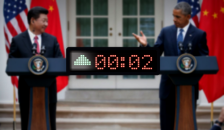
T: 0 h 02 min
